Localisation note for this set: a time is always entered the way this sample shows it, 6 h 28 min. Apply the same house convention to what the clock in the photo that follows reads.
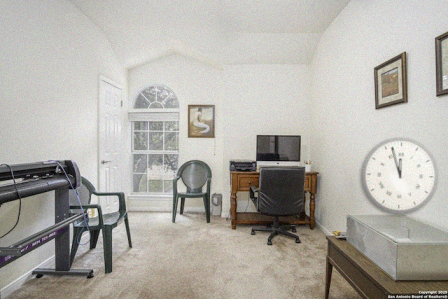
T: 11 h 57 min
